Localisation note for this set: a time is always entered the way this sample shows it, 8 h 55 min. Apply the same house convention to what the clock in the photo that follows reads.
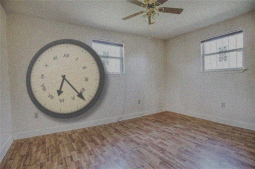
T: 6 h 22 min
